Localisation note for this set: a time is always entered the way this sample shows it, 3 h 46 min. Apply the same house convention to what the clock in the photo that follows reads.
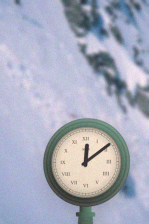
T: 12 h 09 min
